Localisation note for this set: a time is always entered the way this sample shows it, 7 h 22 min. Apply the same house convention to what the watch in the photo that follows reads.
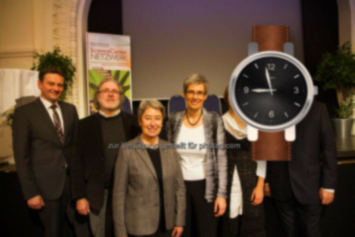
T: 8 h 58 min
